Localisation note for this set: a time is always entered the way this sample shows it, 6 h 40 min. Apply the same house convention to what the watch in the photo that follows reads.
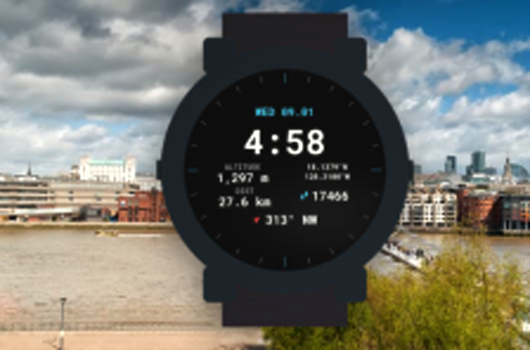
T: 4 h 58 min
